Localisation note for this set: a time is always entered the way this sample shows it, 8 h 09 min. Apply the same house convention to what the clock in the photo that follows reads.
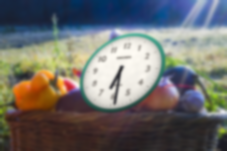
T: 6 h 29 min
